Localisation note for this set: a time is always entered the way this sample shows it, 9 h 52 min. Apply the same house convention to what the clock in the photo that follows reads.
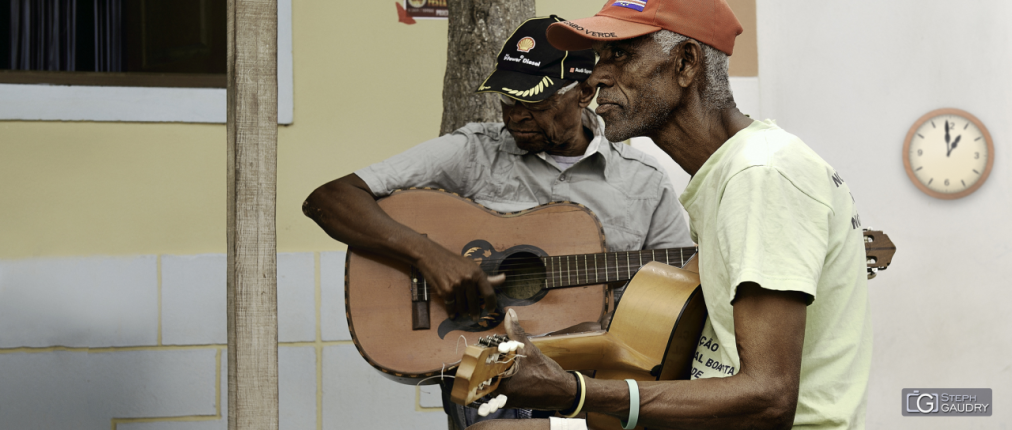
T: 12 h 59 min
